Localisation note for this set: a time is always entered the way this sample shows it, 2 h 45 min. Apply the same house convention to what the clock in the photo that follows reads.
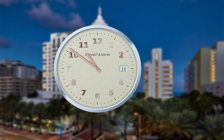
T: 10 h 51 min
